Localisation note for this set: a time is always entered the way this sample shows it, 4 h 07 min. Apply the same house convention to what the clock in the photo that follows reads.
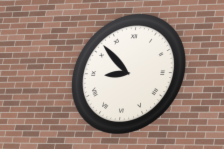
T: 8 h 52 min
